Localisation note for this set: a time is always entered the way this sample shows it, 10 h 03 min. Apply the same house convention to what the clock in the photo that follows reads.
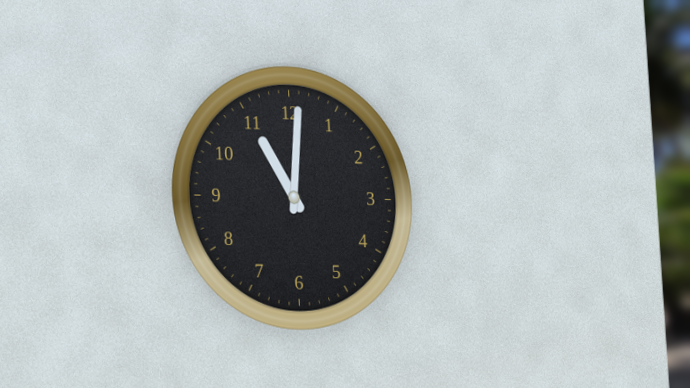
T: 11 h 01 min
